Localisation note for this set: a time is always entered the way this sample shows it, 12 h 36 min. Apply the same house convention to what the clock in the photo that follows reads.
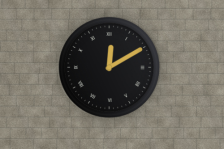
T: 12 h 10 min
